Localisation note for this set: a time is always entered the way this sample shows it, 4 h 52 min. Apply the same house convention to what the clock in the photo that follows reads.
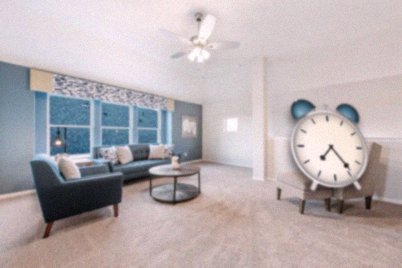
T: 7 h 24 min
